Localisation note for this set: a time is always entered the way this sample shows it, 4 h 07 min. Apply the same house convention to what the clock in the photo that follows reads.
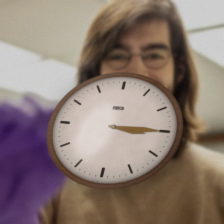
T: 3 h 15 min
